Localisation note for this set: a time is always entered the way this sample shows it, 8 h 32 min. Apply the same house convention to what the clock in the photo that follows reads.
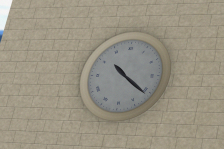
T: 10 h 21 min
